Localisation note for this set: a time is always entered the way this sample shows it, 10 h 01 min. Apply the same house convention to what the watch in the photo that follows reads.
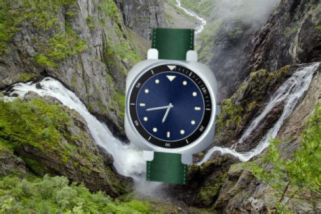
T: 6 h 43 min
